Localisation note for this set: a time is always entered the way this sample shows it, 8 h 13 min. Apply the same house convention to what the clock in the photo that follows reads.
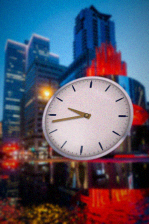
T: 9 h 43 min
